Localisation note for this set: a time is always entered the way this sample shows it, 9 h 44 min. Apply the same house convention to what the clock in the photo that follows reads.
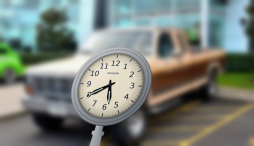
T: 5 h 40 min
